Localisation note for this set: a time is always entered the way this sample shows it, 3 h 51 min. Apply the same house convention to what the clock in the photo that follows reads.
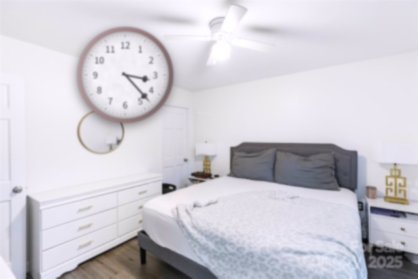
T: 3 h 23 min
